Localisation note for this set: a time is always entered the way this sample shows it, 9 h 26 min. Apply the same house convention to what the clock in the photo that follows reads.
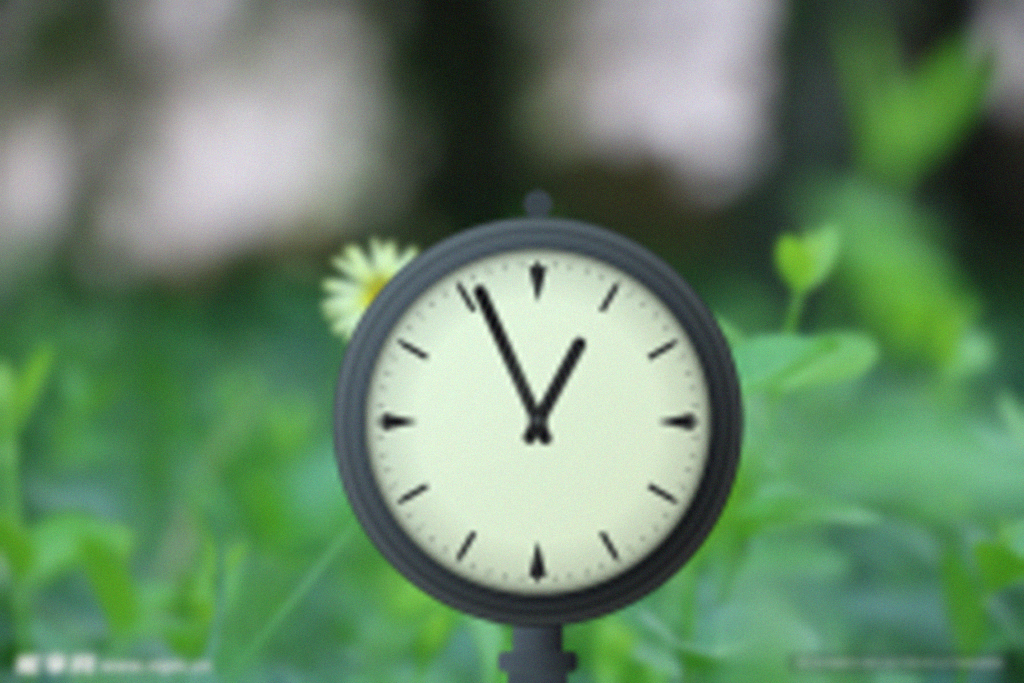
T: 12 h 56 min
